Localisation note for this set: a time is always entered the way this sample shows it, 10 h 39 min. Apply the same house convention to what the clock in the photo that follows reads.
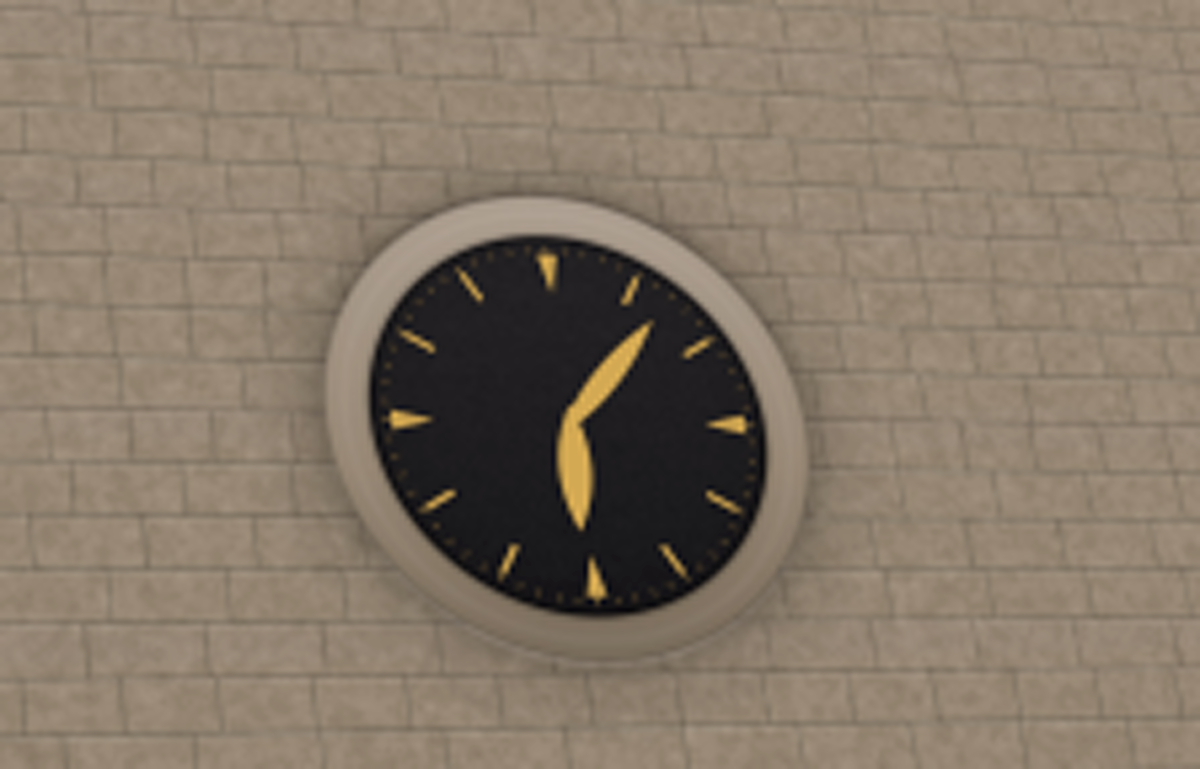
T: 6 h 07 min
